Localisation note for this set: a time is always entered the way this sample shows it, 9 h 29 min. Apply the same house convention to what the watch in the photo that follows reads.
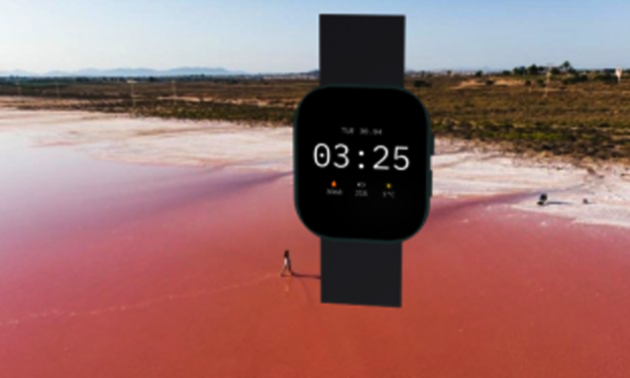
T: 3 h 25 min
